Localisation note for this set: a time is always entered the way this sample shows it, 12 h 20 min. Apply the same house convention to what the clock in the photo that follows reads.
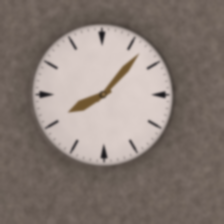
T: 8 h 07 min
